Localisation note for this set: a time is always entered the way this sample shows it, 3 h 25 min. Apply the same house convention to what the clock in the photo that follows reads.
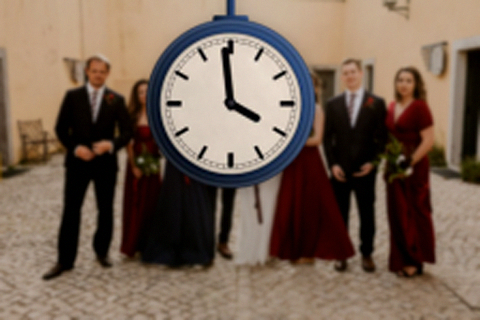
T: 3 h 59 min
